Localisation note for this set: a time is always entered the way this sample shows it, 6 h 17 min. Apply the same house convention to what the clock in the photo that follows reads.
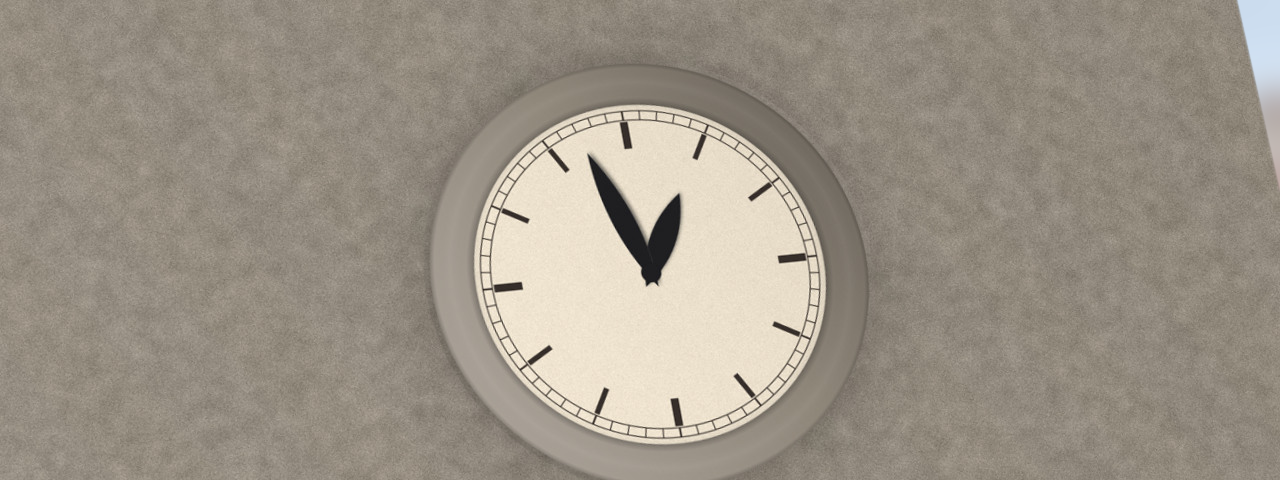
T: 12 h 57 min
